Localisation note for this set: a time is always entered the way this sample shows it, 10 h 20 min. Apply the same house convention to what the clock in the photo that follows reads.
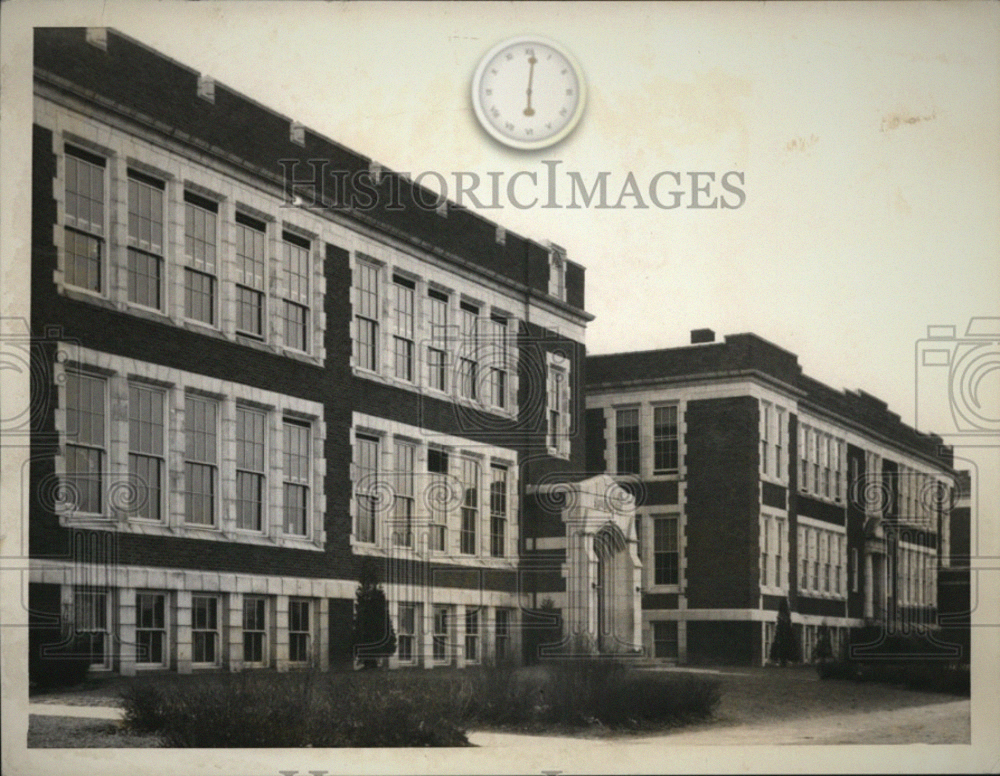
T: 6 h 01 min
